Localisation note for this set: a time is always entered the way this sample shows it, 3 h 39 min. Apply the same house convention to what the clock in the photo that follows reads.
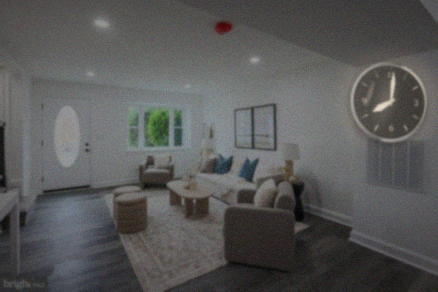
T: 8 h 01 min
